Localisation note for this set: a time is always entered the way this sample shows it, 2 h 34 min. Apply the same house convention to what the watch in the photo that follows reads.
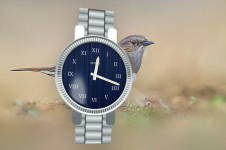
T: 12 h 18 min
